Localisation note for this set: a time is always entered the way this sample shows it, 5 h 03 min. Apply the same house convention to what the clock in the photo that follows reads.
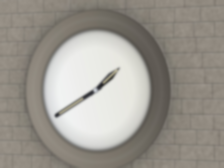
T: 1 h 40 min
